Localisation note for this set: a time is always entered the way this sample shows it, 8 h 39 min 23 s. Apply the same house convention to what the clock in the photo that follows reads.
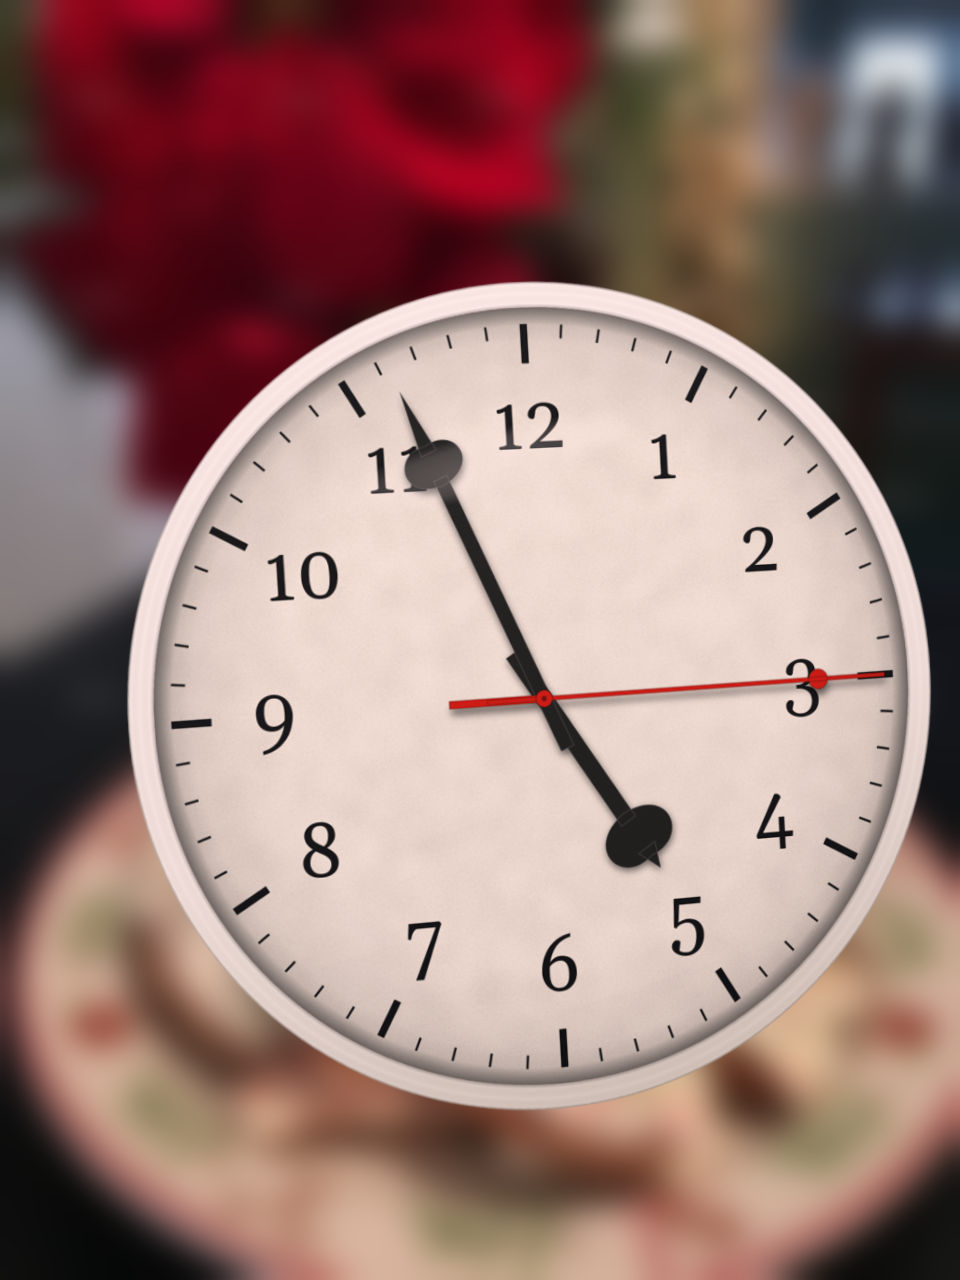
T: 4 h 56 min 15 s
